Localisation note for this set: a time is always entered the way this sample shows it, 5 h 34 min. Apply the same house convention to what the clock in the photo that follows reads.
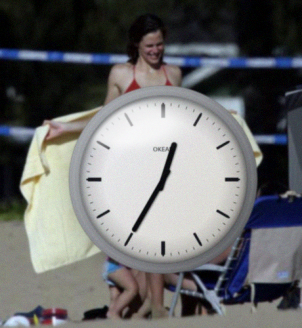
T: 12 h 35 min
